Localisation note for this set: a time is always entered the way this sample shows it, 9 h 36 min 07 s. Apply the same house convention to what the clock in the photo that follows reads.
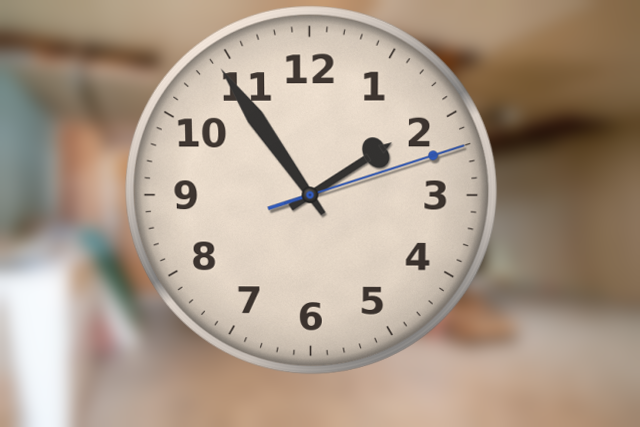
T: 1 h 54 min 12 s
